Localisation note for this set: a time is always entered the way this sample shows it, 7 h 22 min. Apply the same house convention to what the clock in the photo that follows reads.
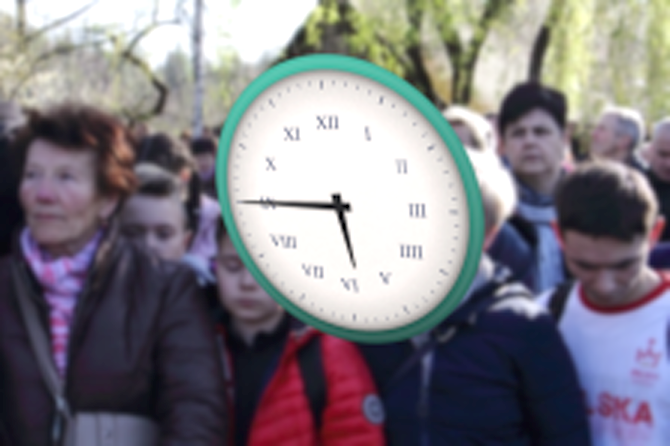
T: 5 h 45 min
